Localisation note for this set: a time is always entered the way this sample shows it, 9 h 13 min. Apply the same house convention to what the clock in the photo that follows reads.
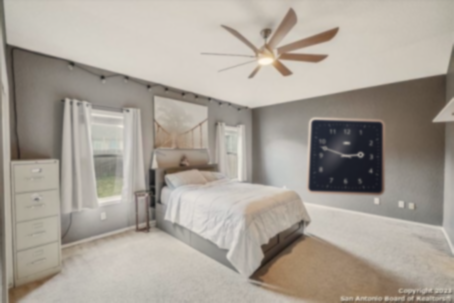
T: 2 h 48 min
